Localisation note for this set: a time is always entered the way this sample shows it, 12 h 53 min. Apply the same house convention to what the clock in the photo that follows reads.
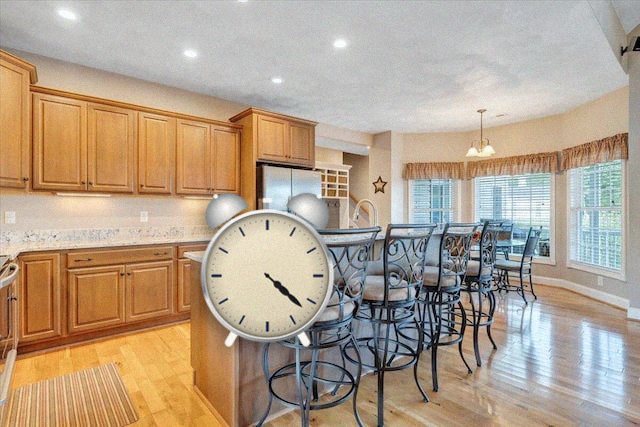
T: 4 h 22 min
